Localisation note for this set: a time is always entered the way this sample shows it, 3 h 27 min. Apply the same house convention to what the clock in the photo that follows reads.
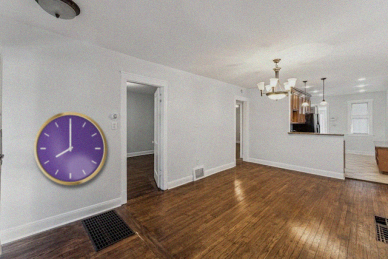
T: 8 h 00 min
